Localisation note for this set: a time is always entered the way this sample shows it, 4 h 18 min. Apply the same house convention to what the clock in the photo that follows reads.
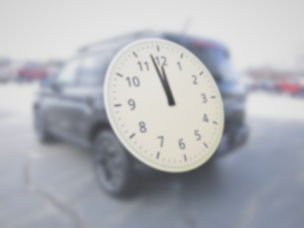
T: 11 h 58 min
